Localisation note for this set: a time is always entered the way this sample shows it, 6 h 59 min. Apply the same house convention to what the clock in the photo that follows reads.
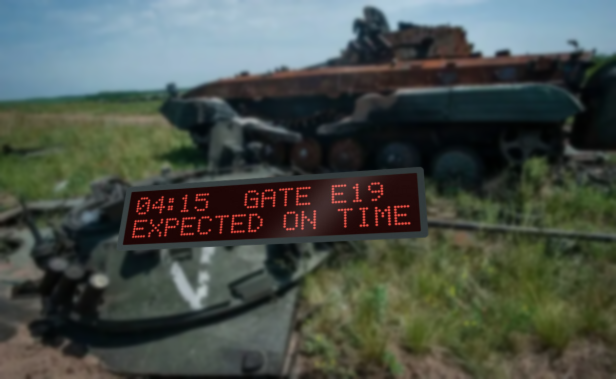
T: 4 h 15 min
